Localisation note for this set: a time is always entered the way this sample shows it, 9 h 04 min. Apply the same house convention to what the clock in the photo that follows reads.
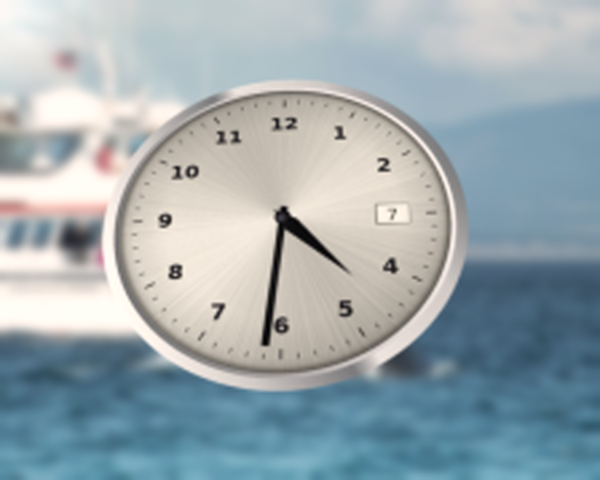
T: 4 h 31 min
